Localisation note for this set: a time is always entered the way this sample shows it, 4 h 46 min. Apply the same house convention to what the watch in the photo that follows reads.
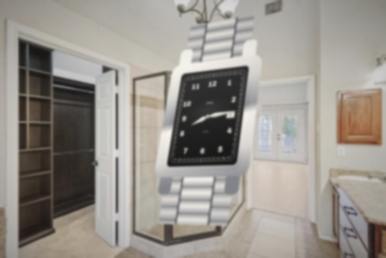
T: 8 h 14 min
